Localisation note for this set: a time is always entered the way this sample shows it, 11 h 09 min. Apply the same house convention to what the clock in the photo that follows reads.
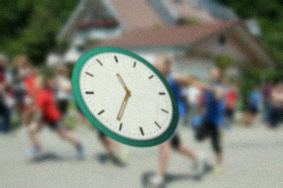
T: 11 h 36 min
